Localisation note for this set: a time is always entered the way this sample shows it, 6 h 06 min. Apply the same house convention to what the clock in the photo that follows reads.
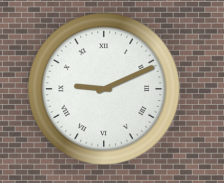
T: 9 h 11 min
